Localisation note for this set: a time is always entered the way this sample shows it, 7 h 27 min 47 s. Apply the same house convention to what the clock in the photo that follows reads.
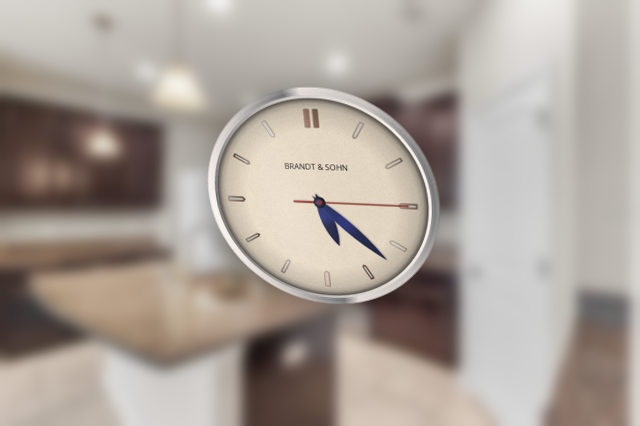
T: 5 h 22 min 15 s
